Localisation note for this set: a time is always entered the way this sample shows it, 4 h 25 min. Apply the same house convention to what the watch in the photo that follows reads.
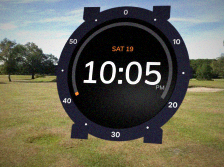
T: 10 h 05 min
